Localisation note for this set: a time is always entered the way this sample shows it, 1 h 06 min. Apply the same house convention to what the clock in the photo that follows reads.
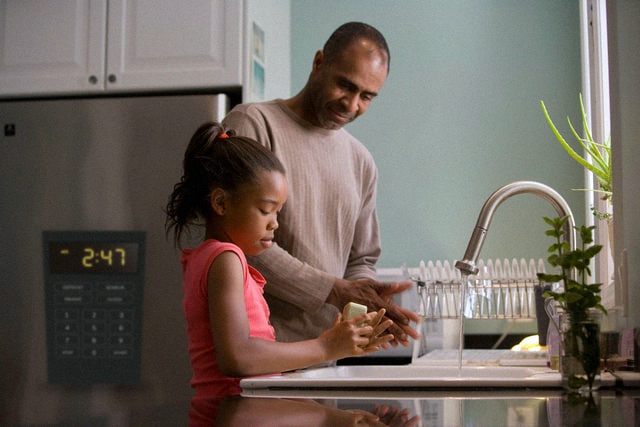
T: 2 h 47 min
